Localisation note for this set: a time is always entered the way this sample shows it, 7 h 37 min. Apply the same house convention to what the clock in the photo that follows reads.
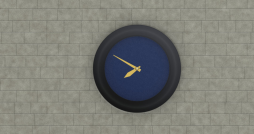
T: 7 h 50 min
